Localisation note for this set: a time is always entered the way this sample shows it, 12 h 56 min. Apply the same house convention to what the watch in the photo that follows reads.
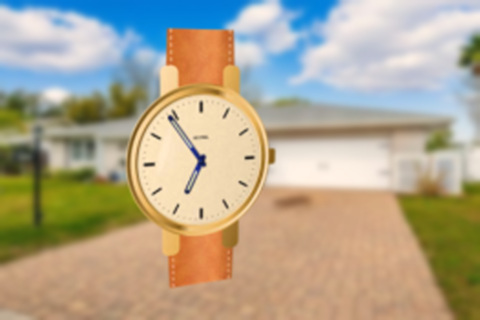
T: 6 h 54 min
